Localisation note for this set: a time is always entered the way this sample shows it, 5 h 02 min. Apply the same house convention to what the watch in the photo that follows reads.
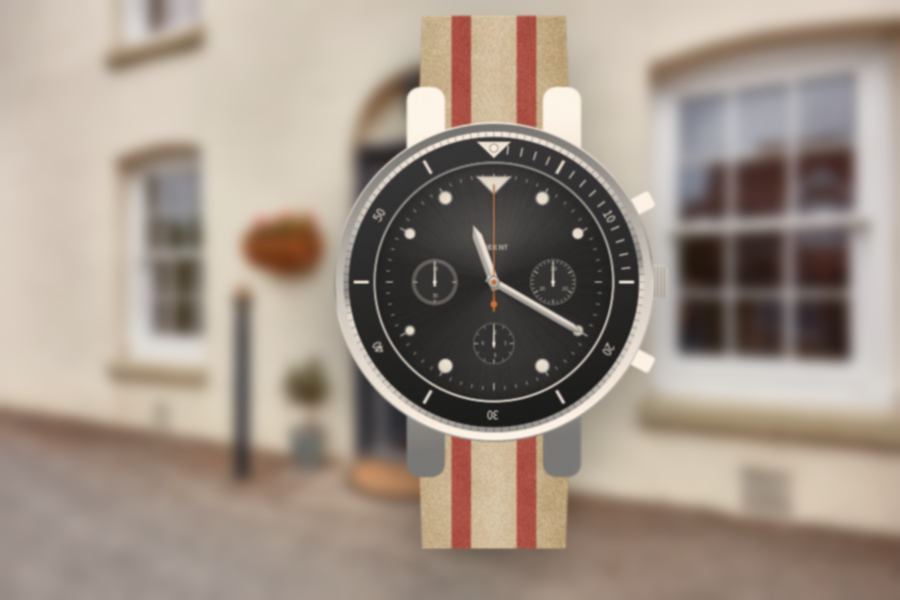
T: 11 h 20 min
